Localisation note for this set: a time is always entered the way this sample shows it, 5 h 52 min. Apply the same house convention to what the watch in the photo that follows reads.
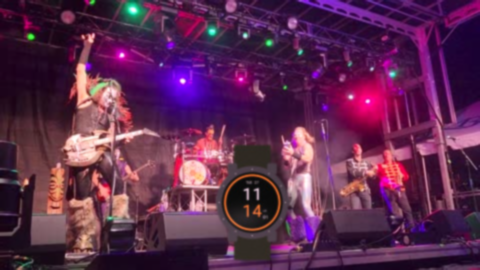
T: 11 h 14 min
